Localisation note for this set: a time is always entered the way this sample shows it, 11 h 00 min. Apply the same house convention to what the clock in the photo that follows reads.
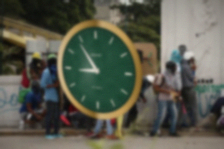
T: 8 h 54 min
